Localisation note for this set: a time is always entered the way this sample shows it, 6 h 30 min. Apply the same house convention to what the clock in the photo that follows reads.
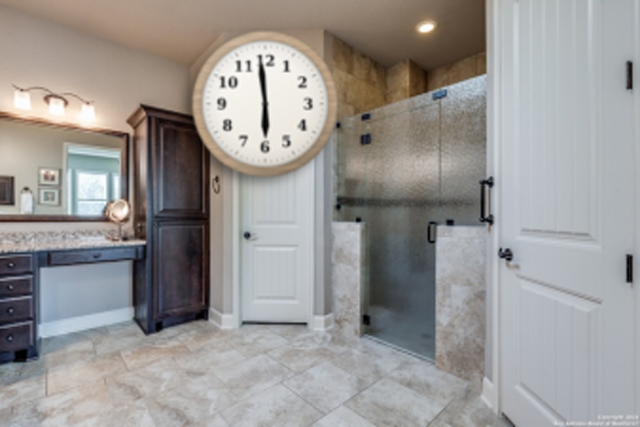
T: 5 h 59 min
